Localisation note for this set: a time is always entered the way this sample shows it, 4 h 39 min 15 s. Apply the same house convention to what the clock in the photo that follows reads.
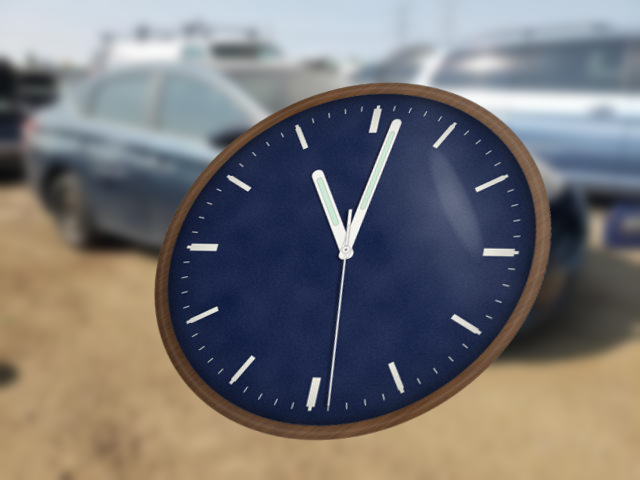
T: 11 h 01 min 29 s
